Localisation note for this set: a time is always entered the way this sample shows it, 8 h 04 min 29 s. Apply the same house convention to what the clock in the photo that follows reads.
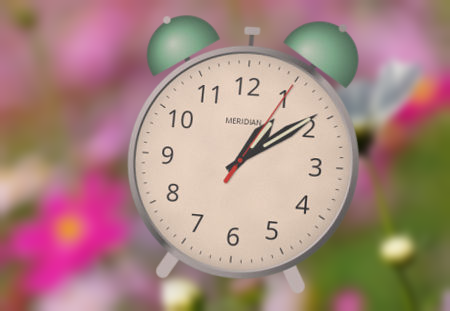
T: 1 h 09 min 05 s
